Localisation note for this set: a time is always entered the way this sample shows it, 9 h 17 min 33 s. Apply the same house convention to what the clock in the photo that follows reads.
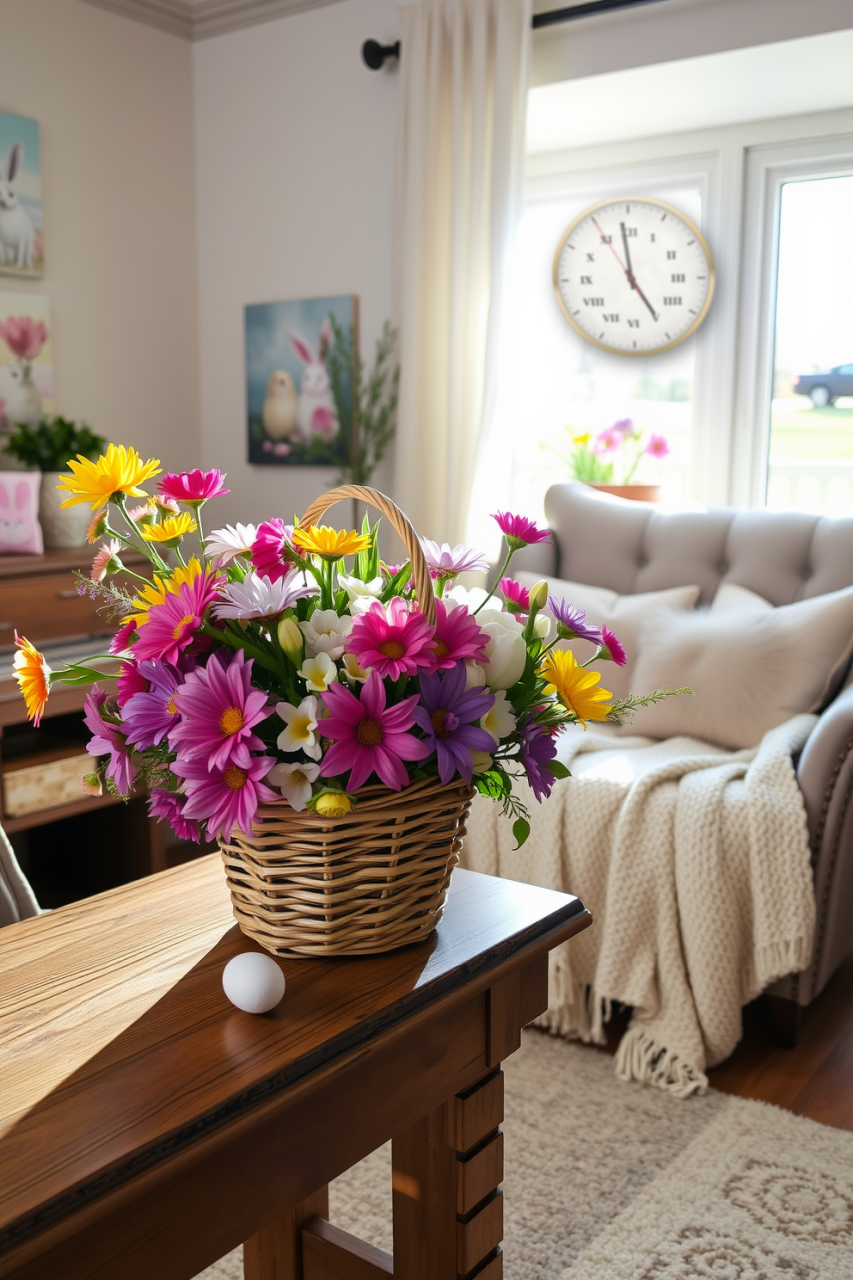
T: 4 h 58 min 55 s
